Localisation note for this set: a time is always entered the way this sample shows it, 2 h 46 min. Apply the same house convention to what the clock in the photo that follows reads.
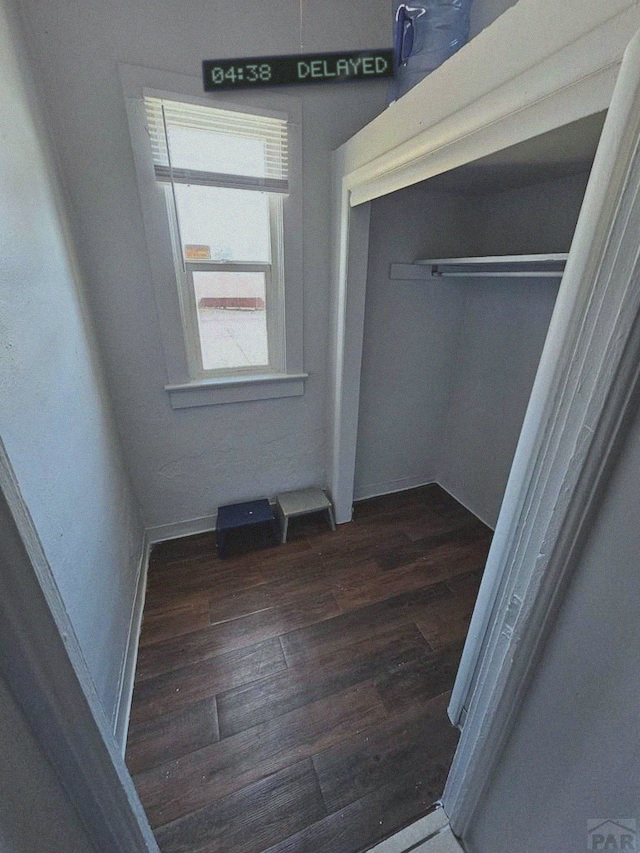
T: 4 h 38 min
